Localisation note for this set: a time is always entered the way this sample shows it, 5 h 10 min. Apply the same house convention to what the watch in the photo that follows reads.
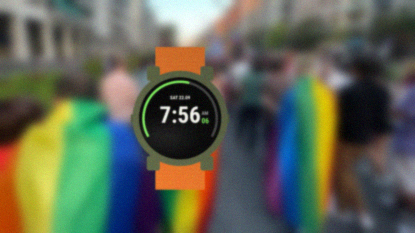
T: 7 h 56 min
